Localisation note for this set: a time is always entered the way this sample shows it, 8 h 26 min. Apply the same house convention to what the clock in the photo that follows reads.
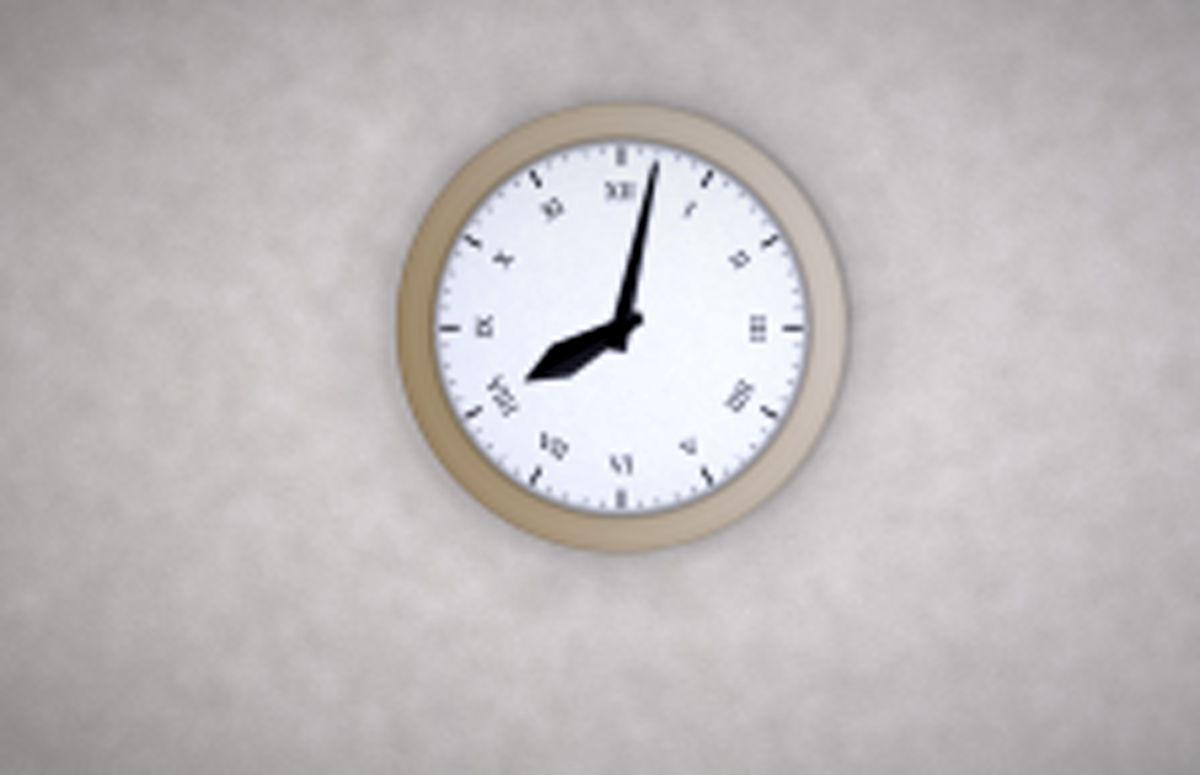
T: 8 h 02 min
